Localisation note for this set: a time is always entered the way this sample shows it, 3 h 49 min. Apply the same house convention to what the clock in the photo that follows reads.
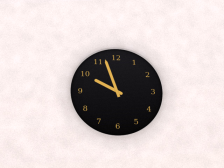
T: 9 h 57 min
